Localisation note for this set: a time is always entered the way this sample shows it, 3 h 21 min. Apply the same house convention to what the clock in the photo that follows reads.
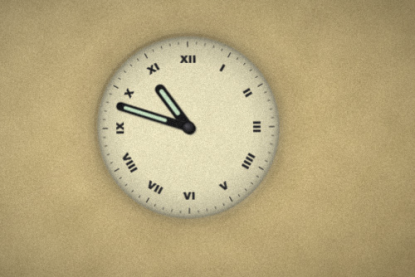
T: 10 h 48 min
